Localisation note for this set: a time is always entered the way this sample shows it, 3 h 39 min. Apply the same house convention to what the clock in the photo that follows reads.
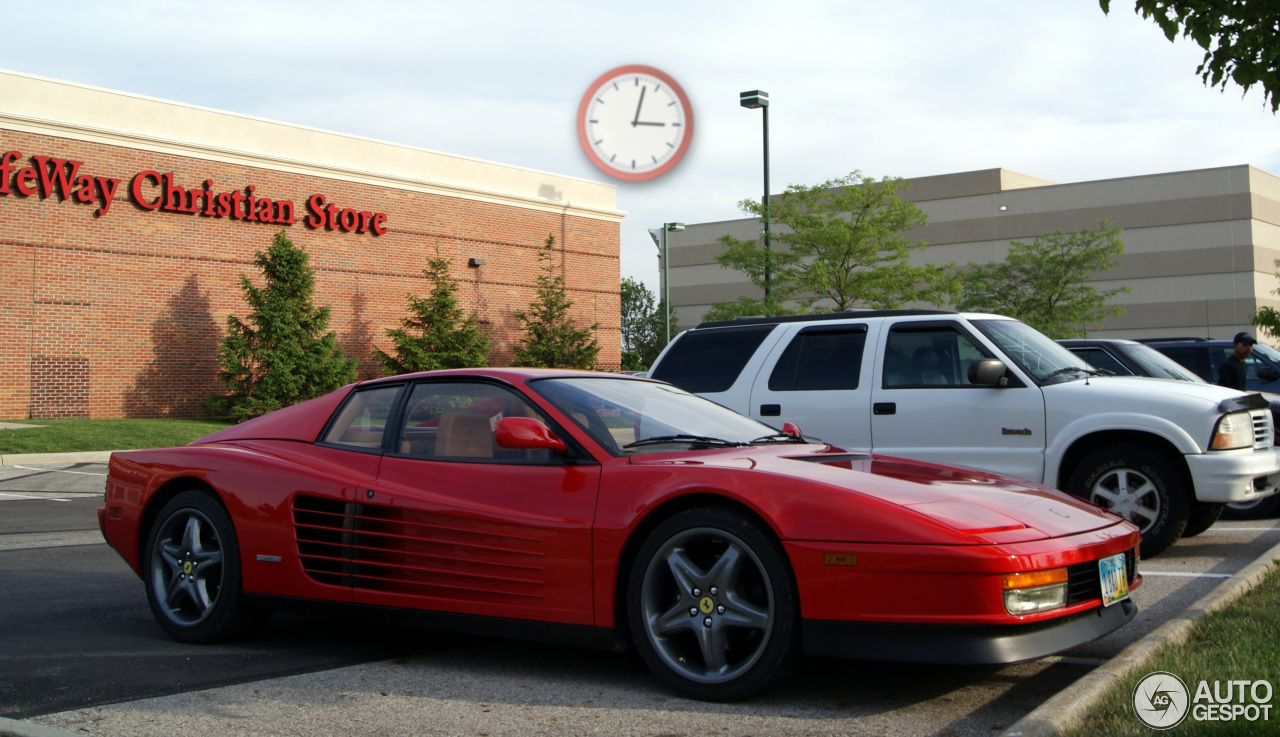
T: 3 h 02 min
